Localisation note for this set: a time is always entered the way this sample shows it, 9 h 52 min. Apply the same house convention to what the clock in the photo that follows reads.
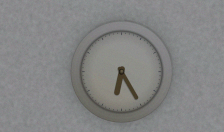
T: 6 h 25 min
